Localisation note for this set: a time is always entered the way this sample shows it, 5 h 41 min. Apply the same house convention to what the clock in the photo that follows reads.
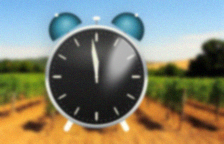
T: 11 h 59 min
